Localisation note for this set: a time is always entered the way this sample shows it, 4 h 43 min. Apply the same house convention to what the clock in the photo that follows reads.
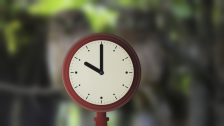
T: 10 h 00 min
